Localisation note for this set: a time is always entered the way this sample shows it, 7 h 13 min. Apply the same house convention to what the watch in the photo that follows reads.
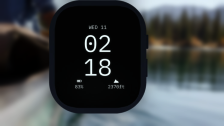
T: 2 h 18 min
